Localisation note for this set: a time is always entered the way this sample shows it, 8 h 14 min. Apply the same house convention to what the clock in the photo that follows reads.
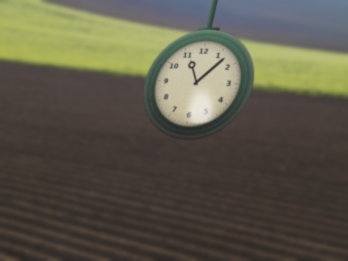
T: 11 h 07 min
